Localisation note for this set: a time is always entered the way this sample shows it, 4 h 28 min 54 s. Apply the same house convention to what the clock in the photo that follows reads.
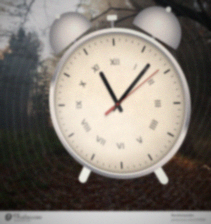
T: 11 h 07 min 09 s
